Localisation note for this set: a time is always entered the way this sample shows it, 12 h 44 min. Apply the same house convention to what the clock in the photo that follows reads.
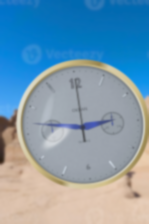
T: 2 h 47 min
